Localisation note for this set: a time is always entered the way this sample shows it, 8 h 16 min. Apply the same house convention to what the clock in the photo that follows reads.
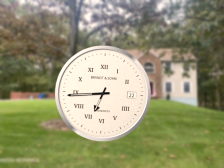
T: 6 h 44 min
